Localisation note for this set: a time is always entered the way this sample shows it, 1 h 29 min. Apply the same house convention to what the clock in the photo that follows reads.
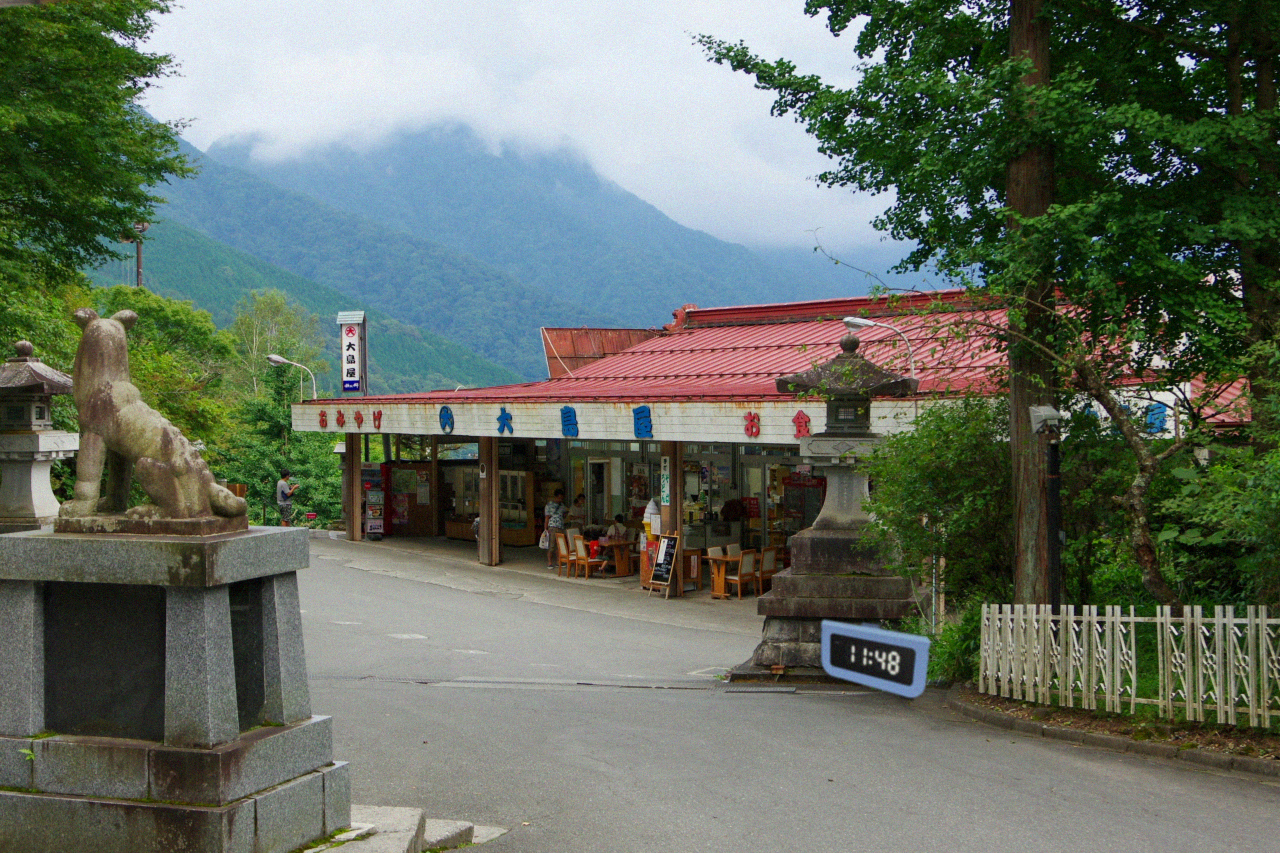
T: 11 h 48 min
